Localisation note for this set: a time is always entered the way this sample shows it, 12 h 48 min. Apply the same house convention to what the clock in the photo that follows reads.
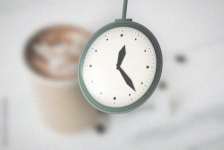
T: 12 h 23 min
